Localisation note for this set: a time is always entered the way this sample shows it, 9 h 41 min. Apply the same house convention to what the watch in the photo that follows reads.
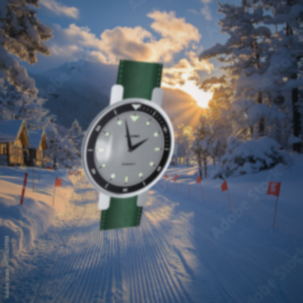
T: 1 h 57 min
